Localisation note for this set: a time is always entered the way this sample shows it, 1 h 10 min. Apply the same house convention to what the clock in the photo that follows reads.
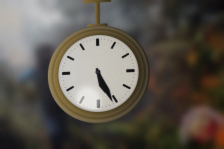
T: 5 h 26 min
